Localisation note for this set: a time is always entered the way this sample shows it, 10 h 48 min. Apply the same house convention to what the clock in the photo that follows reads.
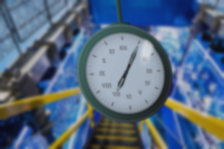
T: 7 h 05 min
